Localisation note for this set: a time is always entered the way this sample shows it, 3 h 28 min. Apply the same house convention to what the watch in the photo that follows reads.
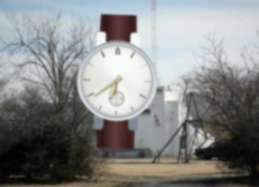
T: 6 h 39 min
